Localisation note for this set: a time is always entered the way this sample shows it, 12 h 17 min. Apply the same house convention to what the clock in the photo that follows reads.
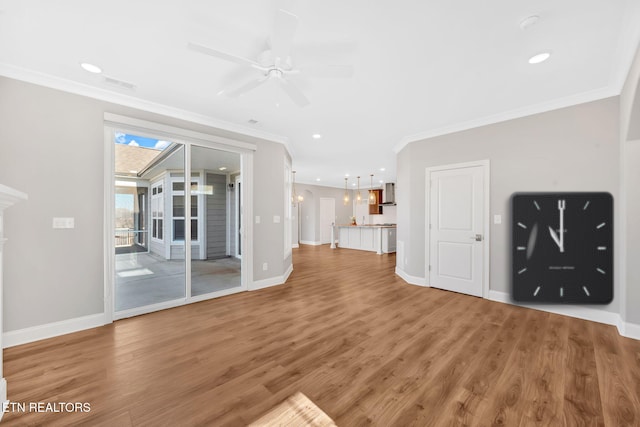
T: 11 h 00 min
